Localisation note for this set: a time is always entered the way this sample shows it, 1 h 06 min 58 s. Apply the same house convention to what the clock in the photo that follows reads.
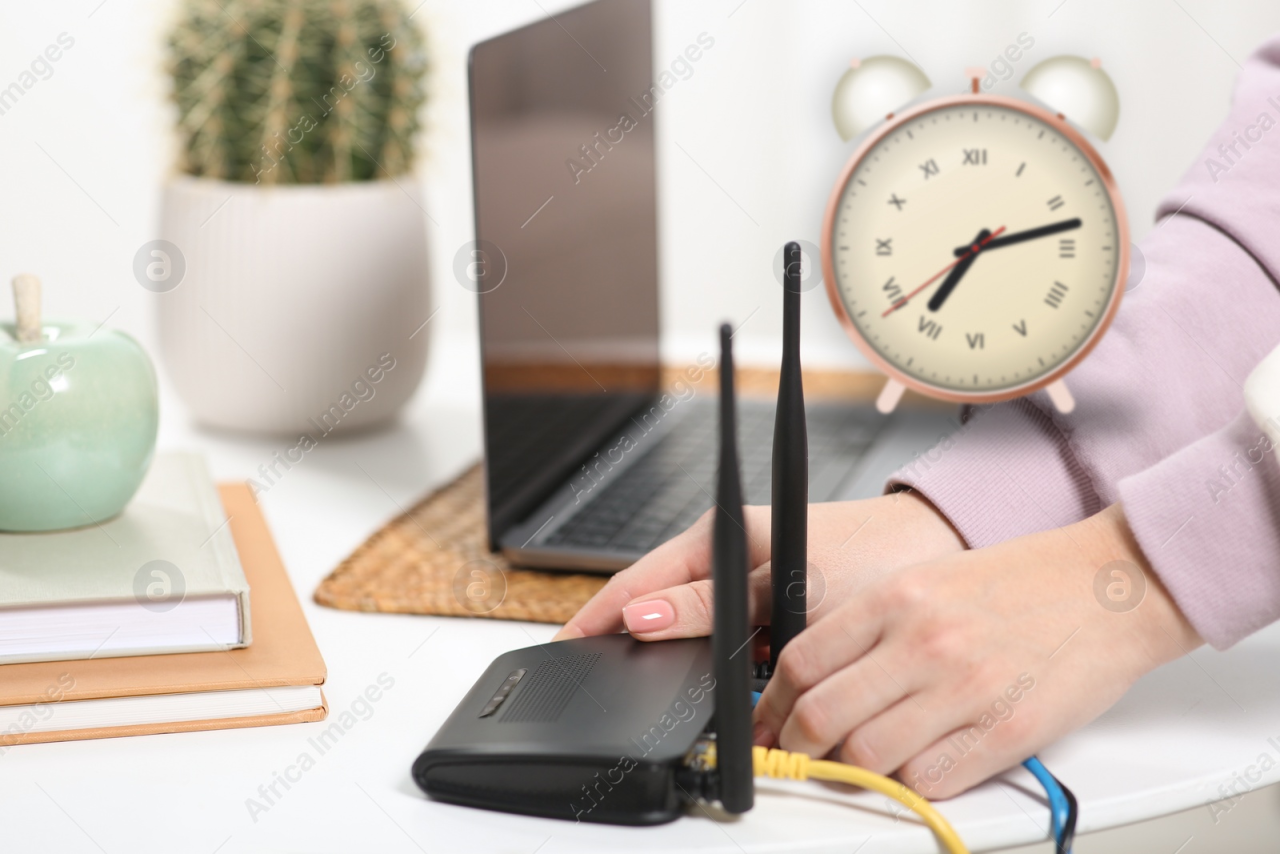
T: 7 h 12 min 39 s
